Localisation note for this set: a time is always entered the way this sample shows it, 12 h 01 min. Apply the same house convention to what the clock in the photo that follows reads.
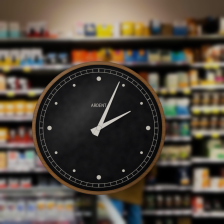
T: 2 h 04 min
